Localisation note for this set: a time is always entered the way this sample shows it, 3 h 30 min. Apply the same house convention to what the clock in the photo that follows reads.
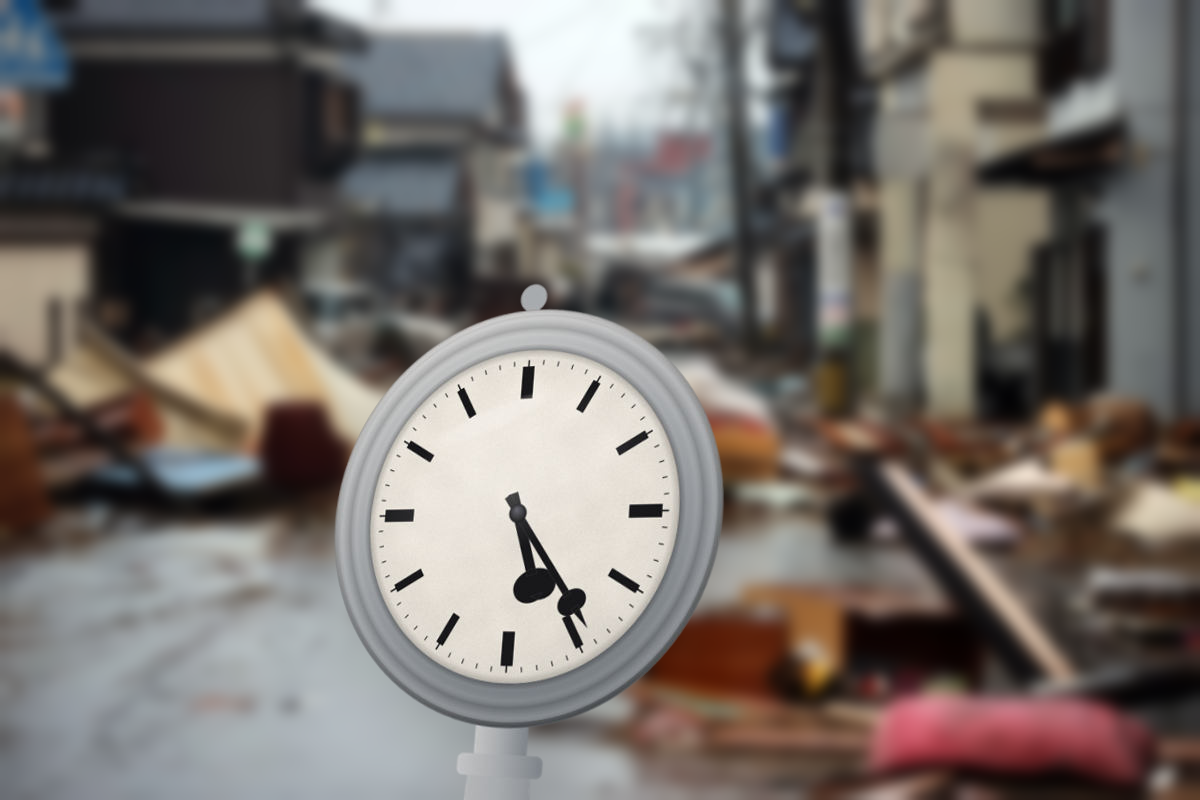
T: 5 h 24 min
